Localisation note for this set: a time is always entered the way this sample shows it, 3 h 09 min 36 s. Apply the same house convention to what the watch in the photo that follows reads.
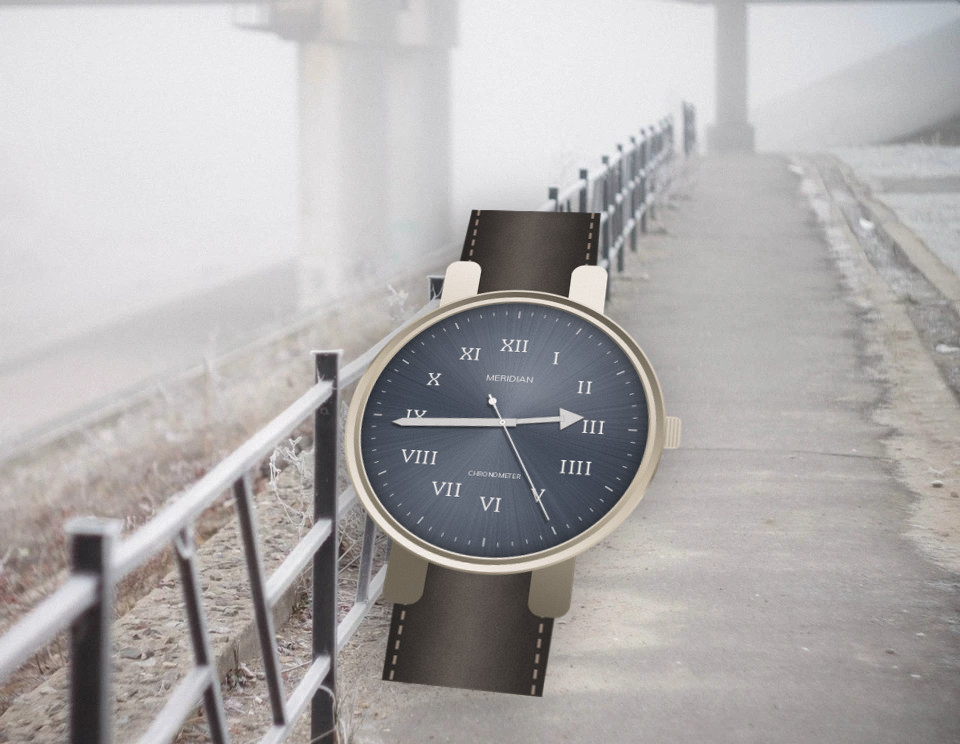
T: 2 h 44 min 25 s
